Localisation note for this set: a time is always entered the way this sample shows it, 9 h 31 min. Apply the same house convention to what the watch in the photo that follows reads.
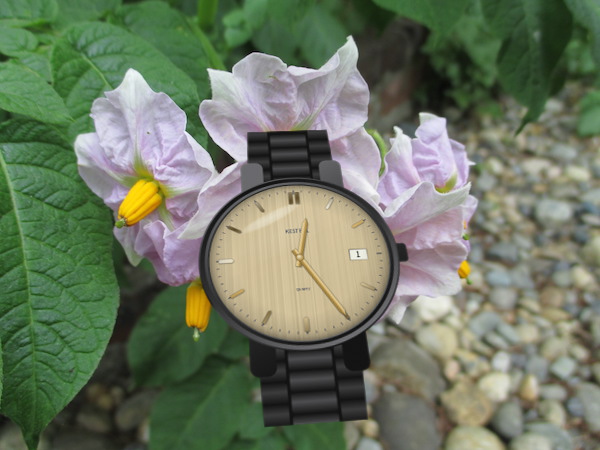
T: 12 h 25 min
